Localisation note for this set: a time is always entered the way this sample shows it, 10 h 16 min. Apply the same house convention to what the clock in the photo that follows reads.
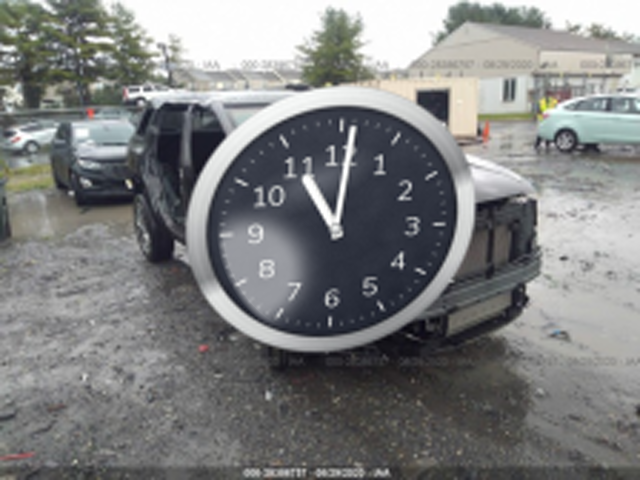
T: 11 h 01 min
